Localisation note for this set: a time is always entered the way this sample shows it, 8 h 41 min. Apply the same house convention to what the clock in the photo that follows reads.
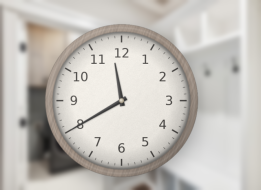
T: 11 h 40 min
